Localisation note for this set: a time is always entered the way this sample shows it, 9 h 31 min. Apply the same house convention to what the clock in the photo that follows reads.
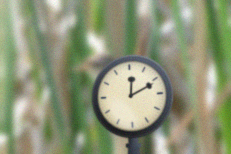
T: 12 h 11 min
